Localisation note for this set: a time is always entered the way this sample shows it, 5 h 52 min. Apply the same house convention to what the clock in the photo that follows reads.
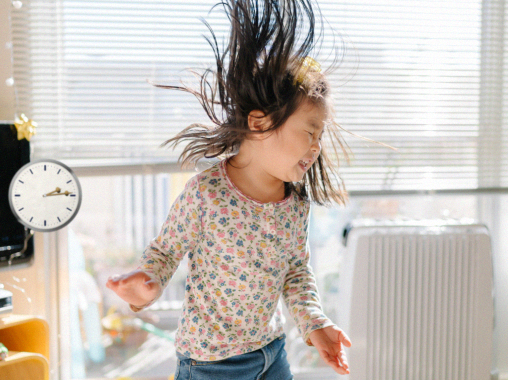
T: 2 h 14 min
